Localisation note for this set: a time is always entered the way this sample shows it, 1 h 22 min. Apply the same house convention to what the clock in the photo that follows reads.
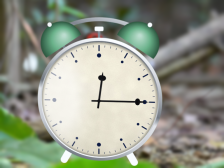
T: 12 h 15 min
